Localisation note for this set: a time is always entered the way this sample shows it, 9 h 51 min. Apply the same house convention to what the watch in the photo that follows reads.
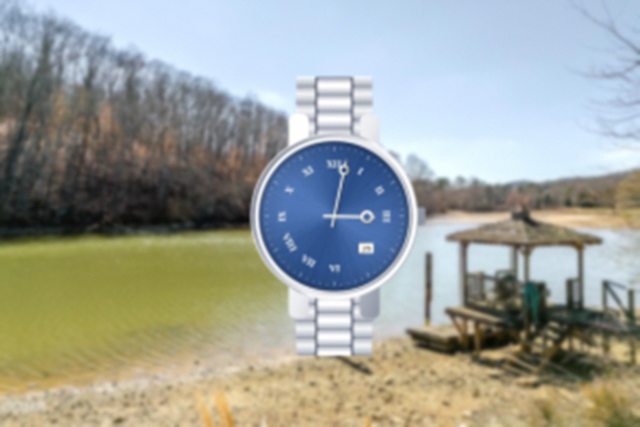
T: 3 h 02 min
